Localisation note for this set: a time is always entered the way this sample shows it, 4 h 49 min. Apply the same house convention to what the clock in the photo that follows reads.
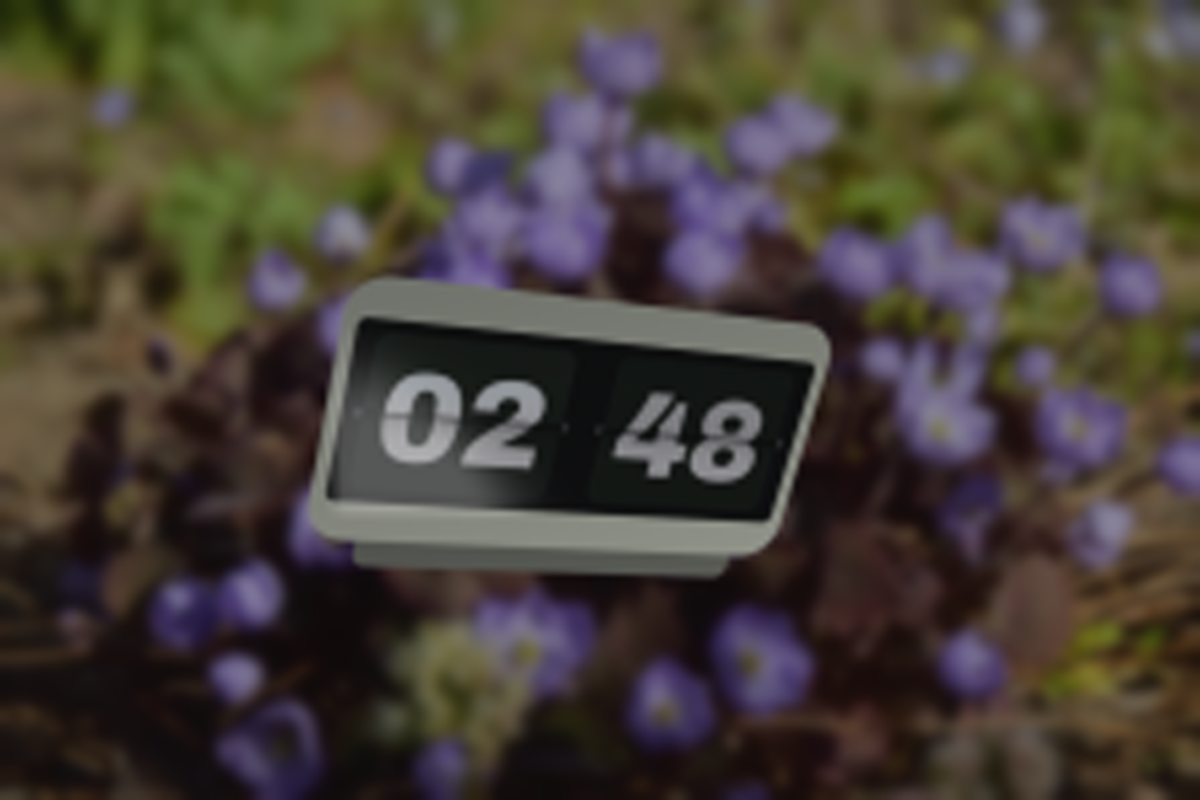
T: 2 h 48 min
